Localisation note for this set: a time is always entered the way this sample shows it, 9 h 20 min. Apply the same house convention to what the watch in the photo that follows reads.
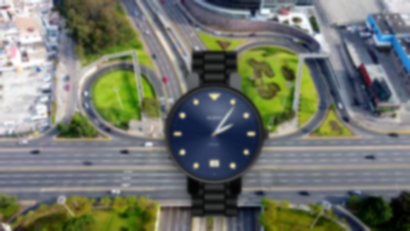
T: 2 h 06 min
